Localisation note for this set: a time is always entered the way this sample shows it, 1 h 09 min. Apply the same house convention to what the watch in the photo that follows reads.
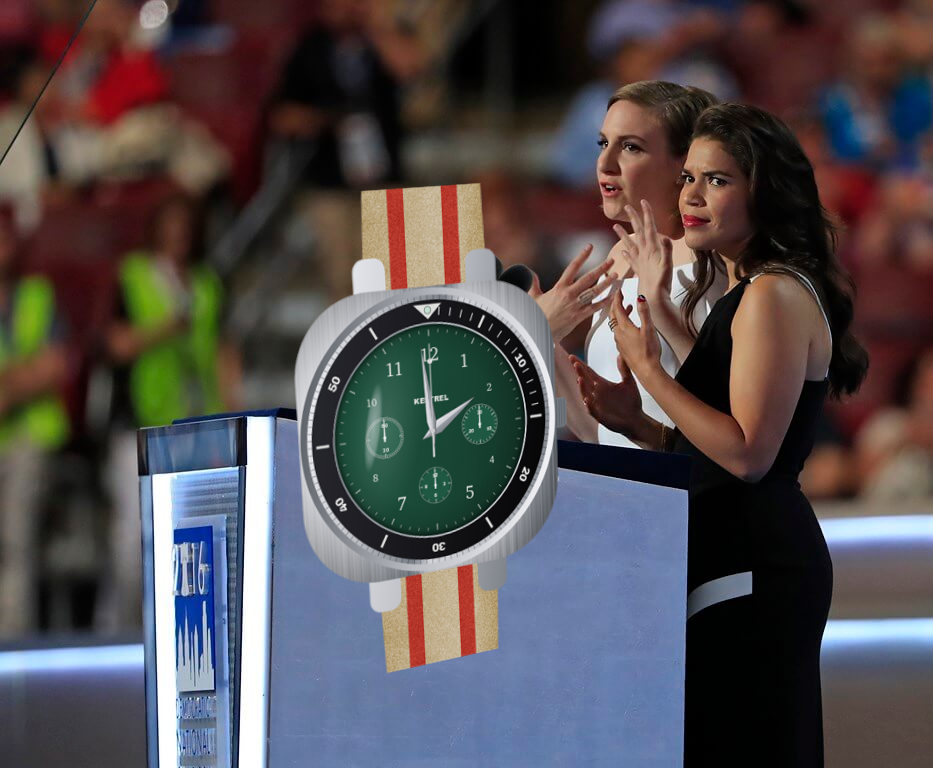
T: 1 h 59 min
